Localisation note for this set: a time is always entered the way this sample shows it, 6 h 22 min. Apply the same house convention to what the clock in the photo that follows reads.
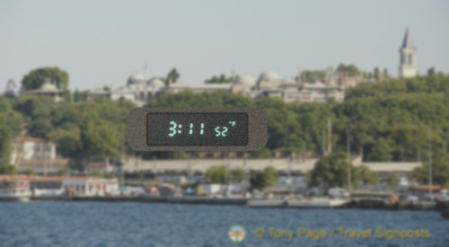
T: 3 h 11 min
